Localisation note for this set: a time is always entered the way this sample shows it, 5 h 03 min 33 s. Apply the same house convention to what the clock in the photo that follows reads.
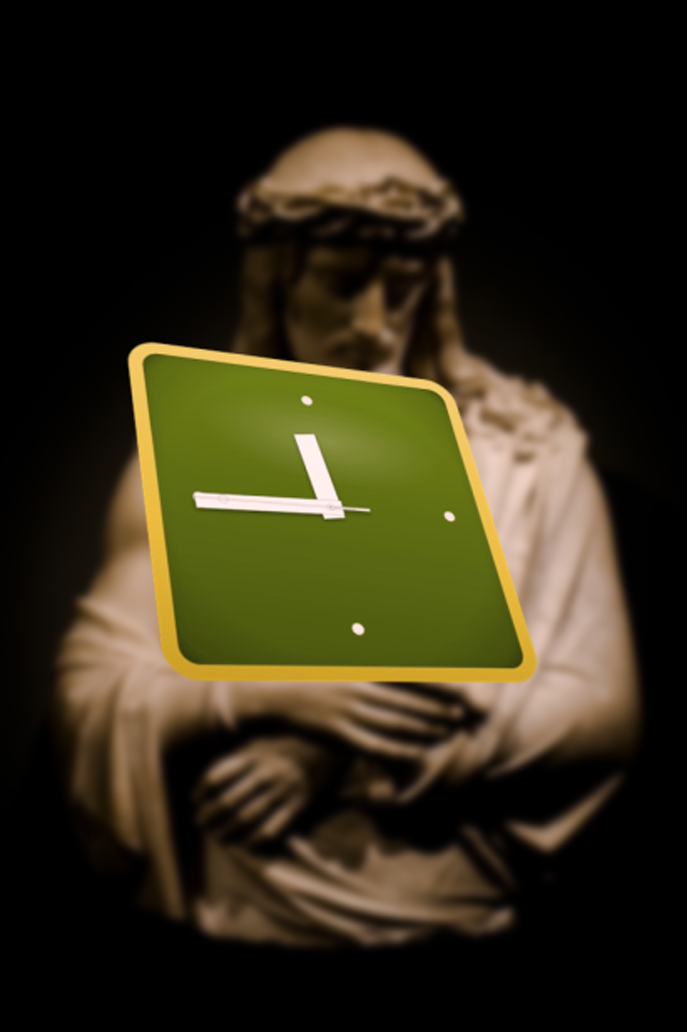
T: 11 h 44 min 45 s
